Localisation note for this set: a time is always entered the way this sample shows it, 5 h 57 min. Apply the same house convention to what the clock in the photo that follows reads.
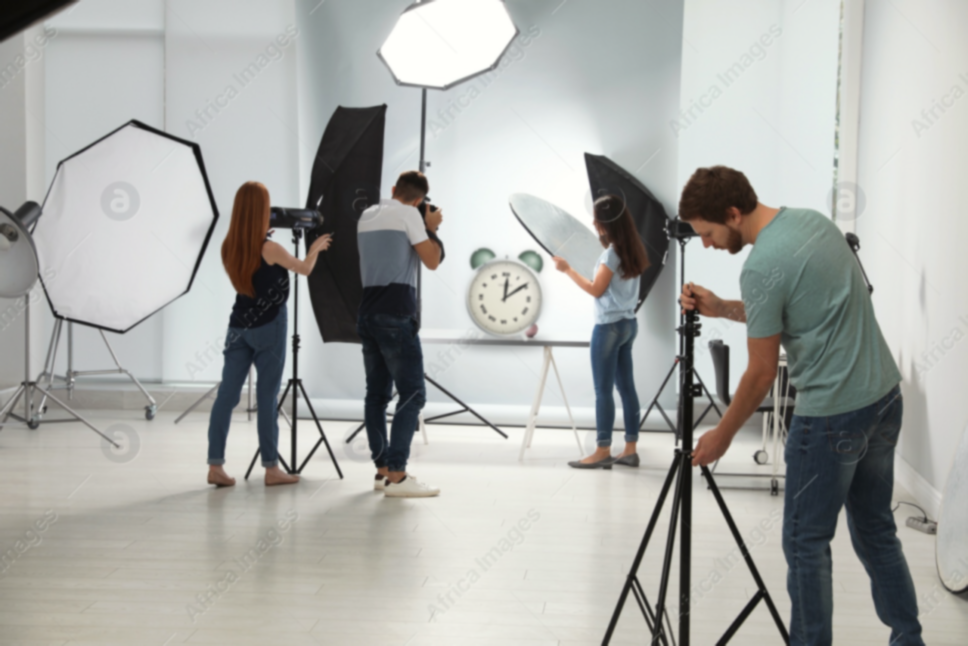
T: 12 h 09 min
